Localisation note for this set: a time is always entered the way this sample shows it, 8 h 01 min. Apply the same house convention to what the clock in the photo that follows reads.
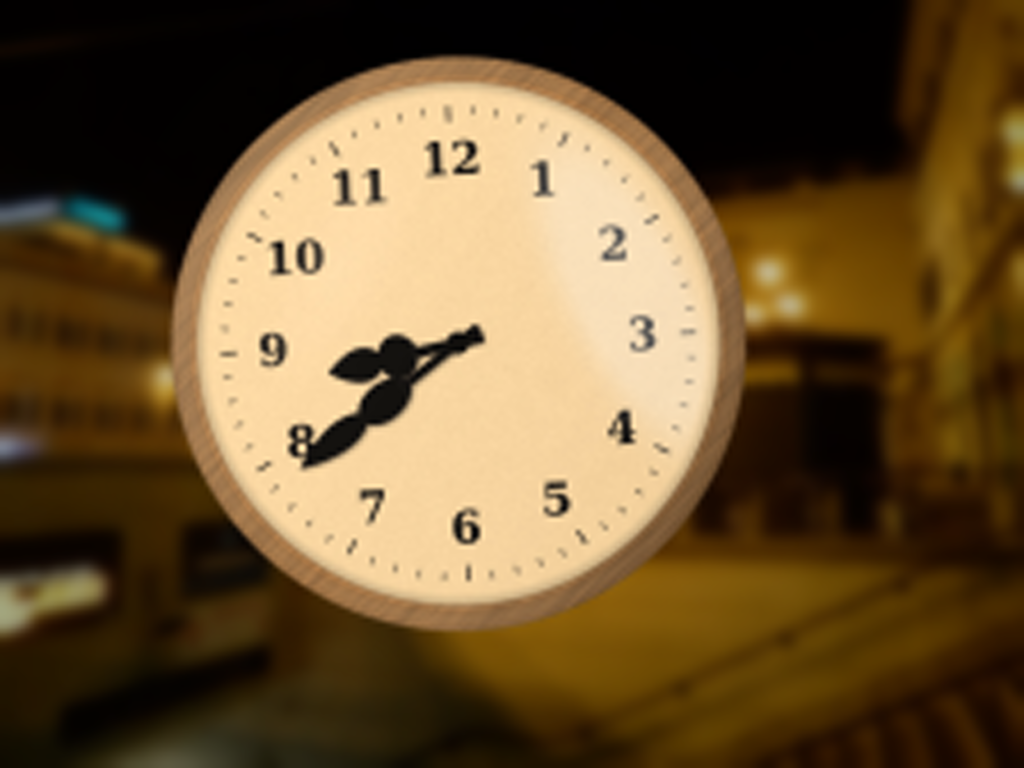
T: 8 h 39 min
